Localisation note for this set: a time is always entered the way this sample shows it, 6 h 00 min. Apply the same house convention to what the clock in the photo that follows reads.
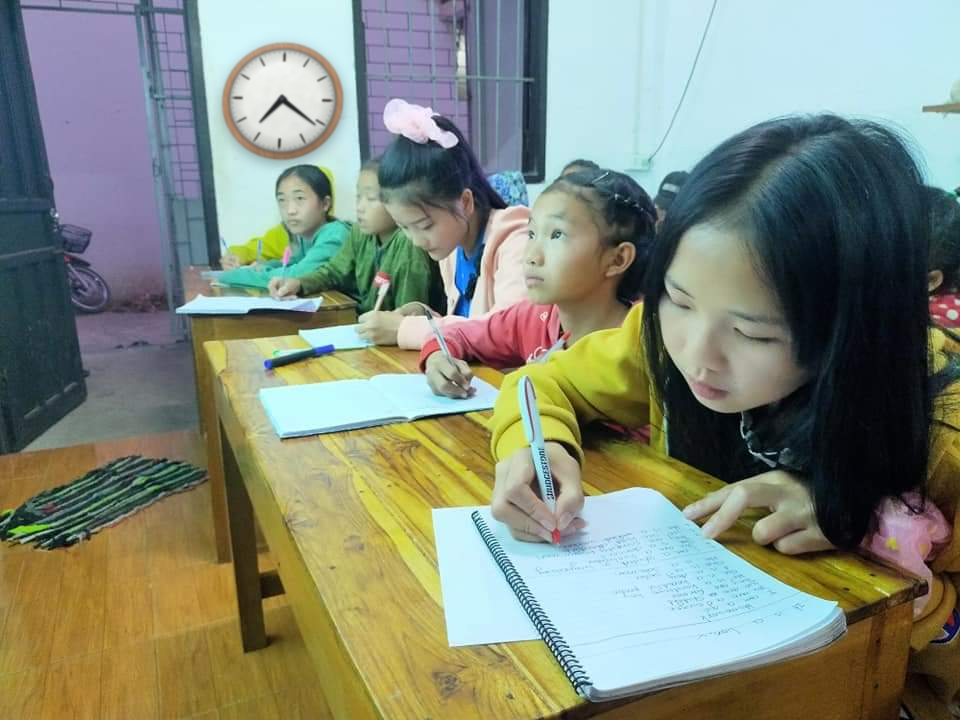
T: 7 h 21 min
